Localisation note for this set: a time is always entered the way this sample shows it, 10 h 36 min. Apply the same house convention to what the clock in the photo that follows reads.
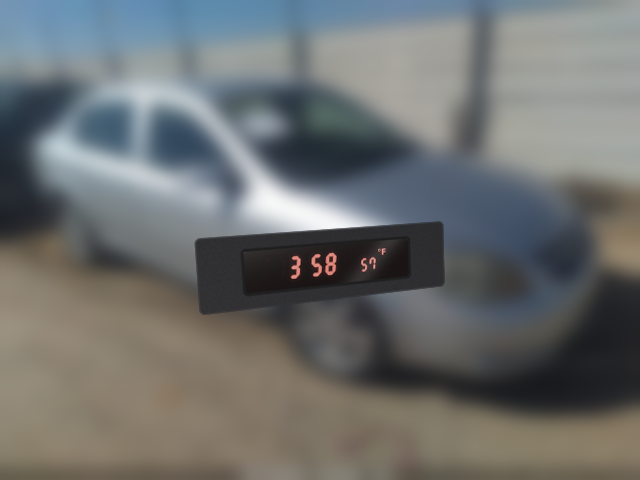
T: 3 h 58 min
